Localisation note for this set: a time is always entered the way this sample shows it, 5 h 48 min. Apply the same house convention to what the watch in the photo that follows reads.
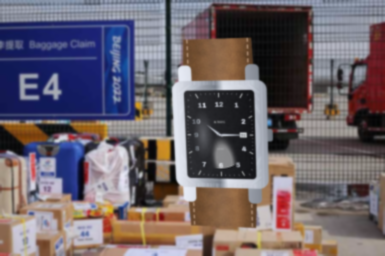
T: 10 h 15 min
